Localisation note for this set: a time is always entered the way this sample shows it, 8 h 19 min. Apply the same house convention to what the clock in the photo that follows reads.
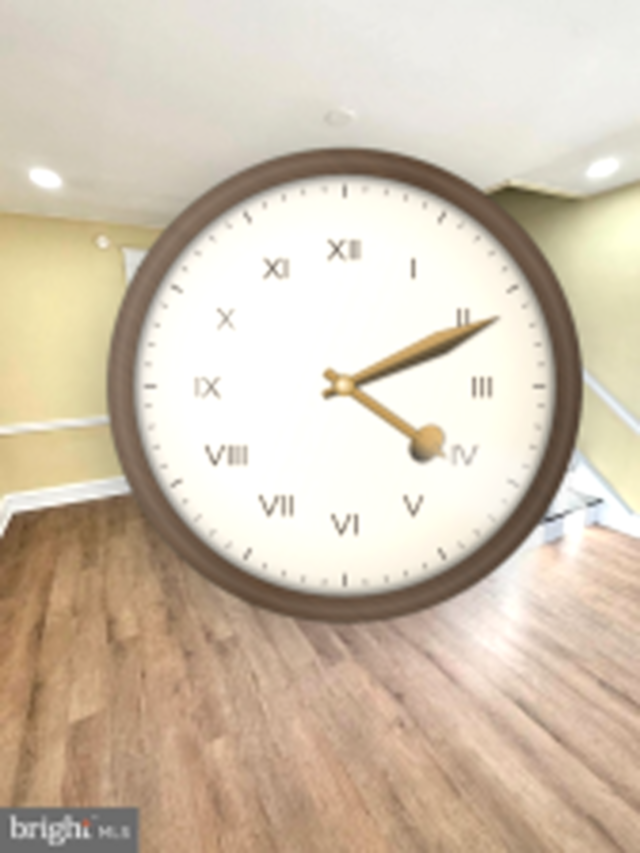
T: 4 h 11 min
